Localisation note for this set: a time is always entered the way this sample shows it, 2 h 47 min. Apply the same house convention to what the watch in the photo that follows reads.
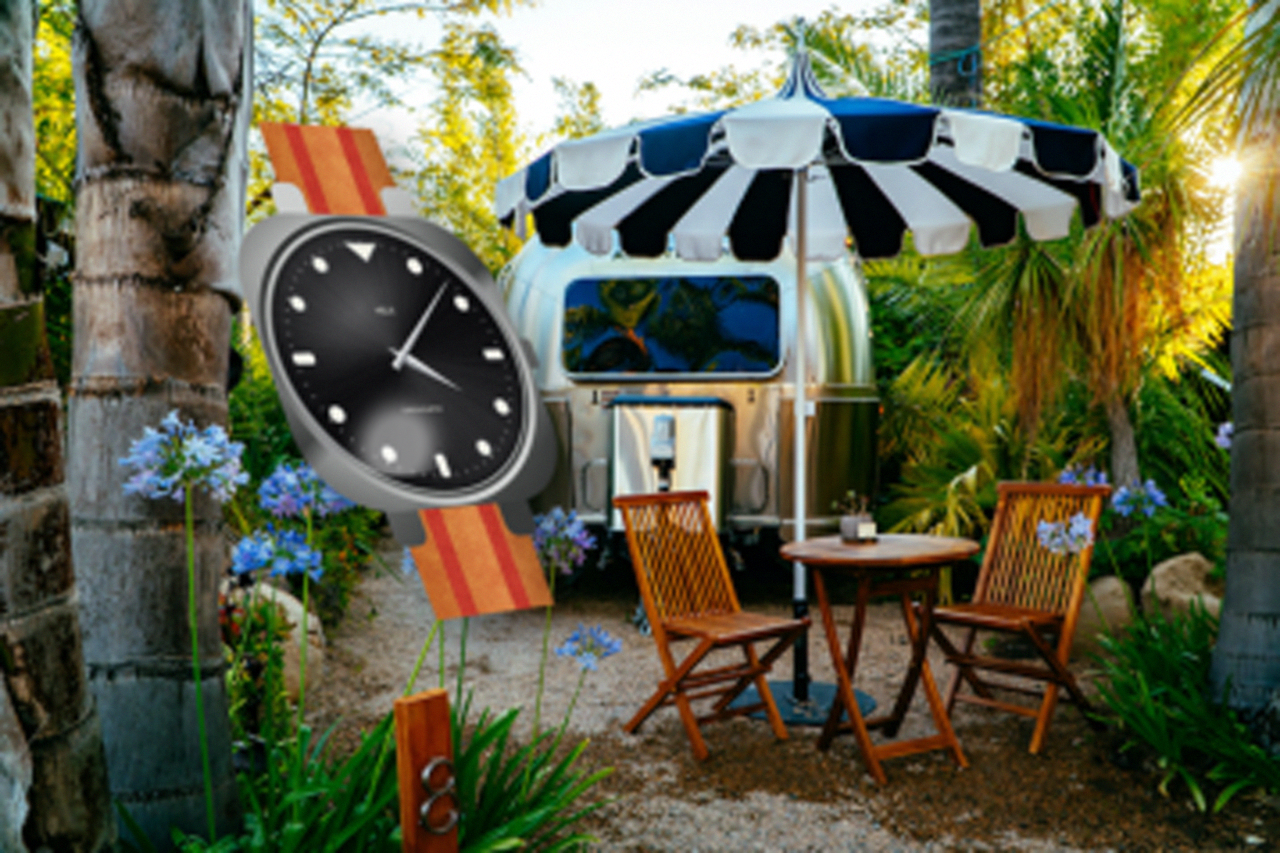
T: 4 h 08 min
